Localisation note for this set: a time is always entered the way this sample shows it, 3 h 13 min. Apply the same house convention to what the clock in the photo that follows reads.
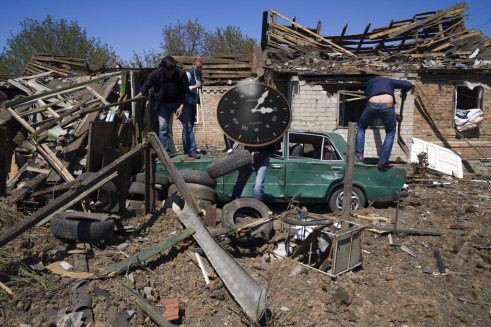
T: 3 h 06 min
